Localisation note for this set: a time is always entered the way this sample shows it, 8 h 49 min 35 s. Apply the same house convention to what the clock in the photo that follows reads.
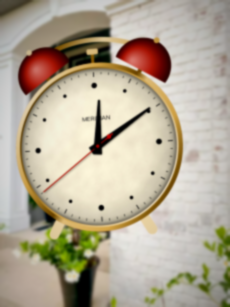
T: 12 h 09 min 39 s
